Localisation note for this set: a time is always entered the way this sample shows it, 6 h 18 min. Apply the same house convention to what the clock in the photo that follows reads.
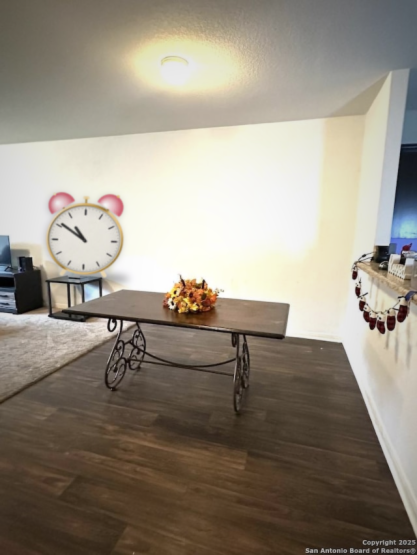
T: 10 h 51 min
